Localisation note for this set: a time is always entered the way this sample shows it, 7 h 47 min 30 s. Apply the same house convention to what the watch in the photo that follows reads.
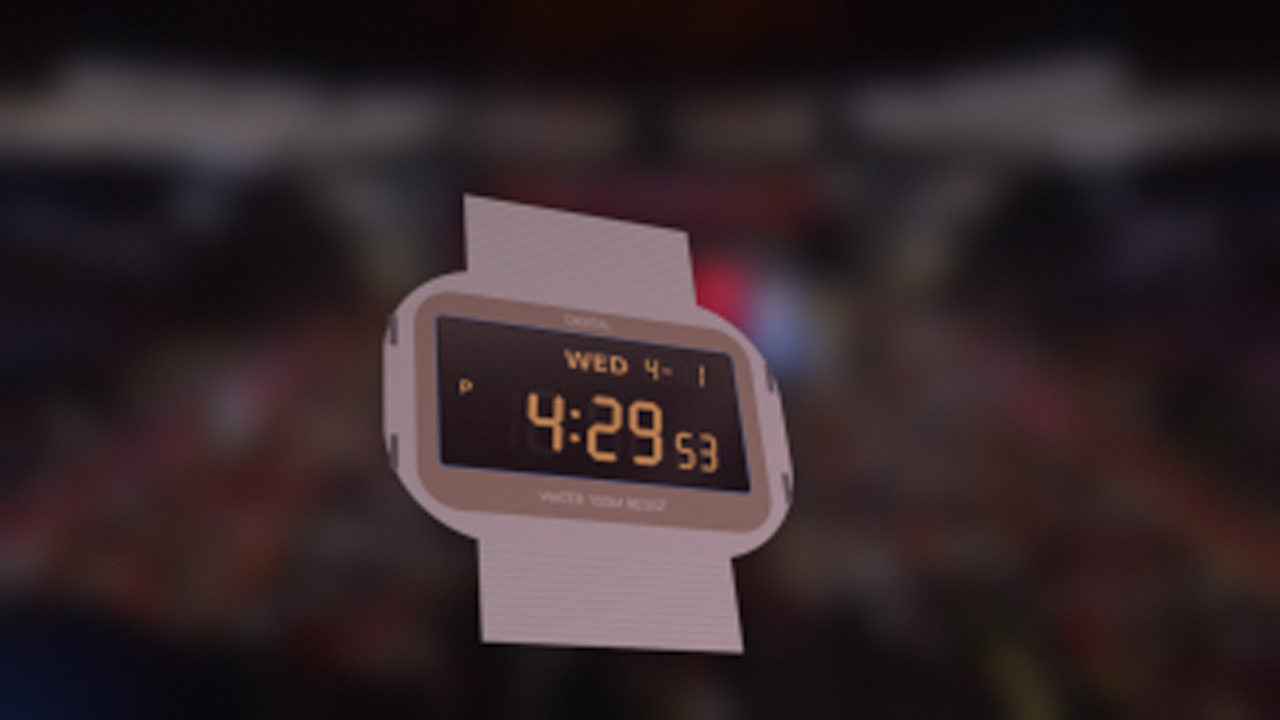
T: 4 h 29 min 53 s
